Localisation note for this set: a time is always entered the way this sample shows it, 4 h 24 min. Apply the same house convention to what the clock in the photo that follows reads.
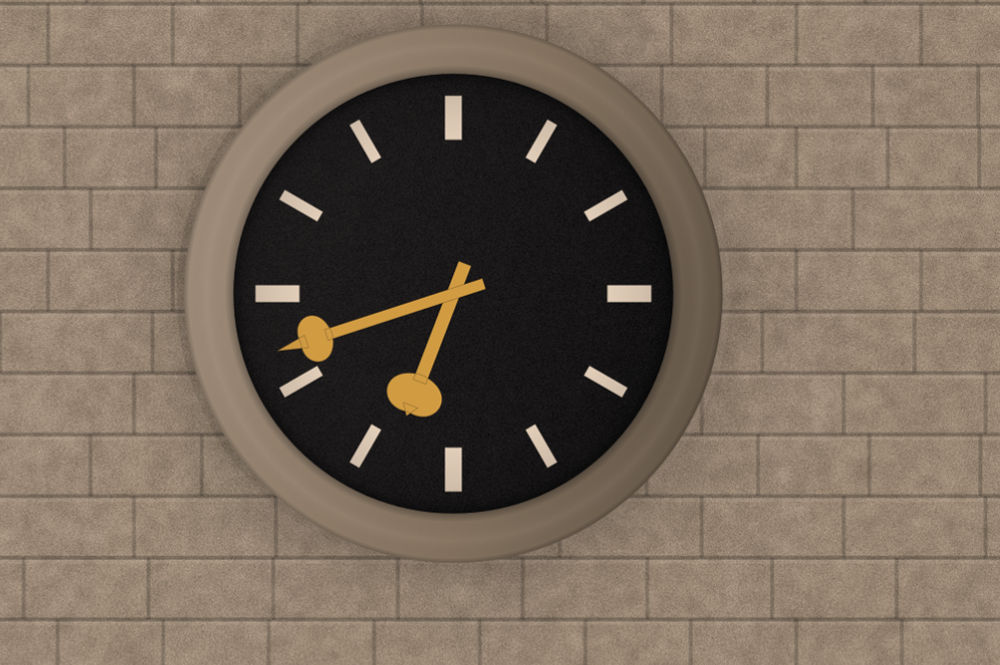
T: 6 h 42 min
